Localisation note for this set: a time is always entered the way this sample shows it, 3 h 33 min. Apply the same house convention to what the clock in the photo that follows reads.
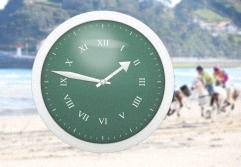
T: 1 h 47 min
